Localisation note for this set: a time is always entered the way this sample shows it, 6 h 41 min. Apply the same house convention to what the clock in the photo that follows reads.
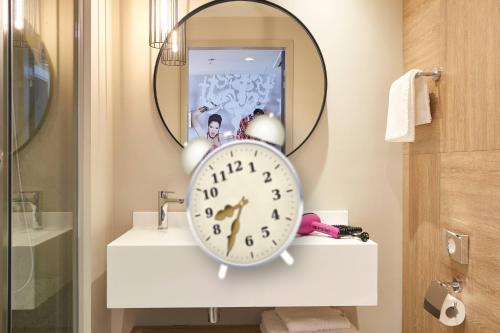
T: 8 h 35 min
